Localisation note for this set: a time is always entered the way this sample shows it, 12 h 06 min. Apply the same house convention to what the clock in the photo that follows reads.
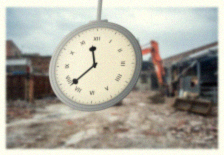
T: 11 h 38 min
